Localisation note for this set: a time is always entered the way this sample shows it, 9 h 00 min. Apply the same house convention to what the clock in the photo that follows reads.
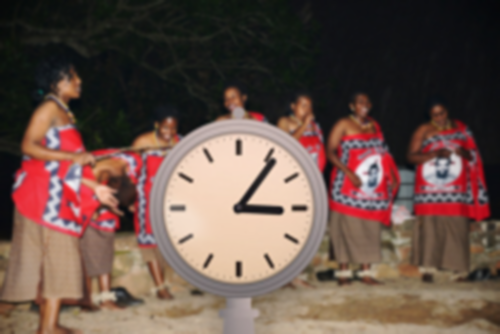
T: 3 h 06 min
